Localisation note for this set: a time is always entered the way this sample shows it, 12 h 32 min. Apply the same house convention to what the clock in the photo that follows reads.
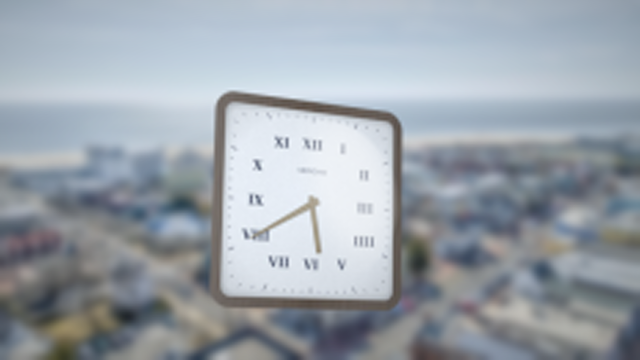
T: 5 h 40 min
